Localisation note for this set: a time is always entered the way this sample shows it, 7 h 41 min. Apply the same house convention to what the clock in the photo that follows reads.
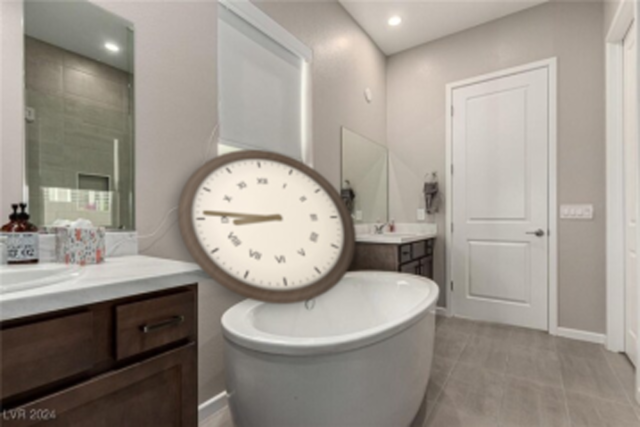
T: 8 h 46 min
